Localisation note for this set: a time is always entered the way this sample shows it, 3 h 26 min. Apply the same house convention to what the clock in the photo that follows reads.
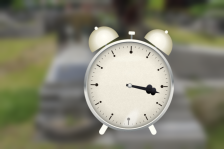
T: 3 h 17 min
